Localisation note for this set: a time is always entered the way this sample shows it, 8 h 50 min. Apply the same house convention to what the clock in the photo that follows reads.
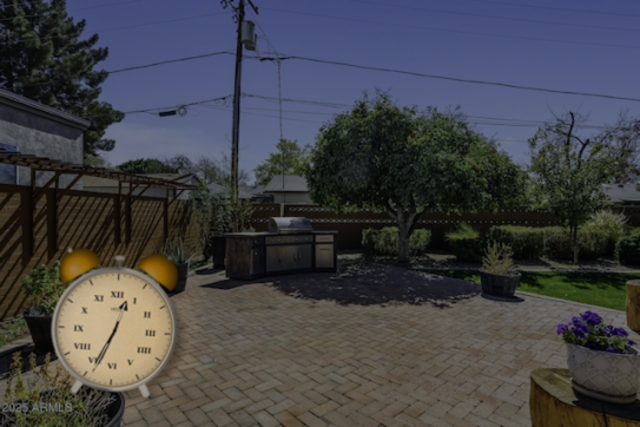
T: 12 h 34 min
